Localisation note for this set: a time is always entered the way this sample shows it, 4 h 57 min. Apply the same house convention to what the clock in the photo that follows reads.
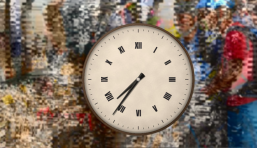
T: 7 h 36 min
